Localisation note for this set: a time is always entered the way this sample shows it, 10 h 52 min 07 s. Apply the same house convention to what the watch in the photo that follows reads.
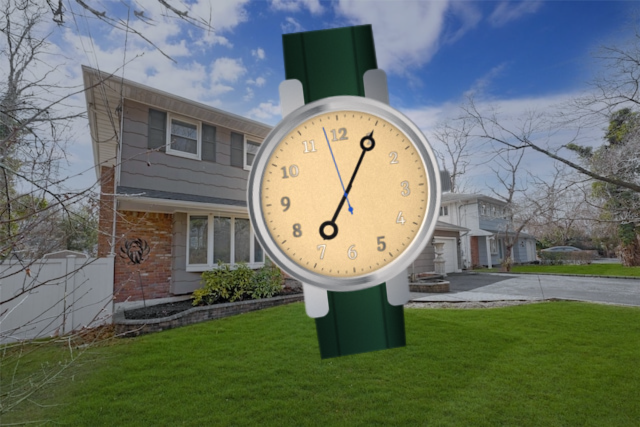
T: 7 h 04 min 58 s
